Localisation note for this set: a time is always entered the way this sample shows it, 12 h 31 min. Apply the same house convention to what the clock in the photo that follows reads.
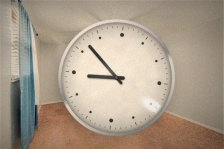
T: 8 h 52 min
